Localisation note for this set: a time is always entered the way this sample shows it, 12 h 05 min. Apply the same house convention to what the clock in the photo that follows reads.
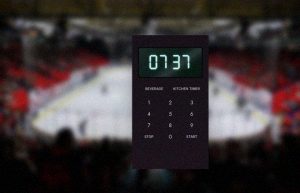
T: 7 h 37 min
